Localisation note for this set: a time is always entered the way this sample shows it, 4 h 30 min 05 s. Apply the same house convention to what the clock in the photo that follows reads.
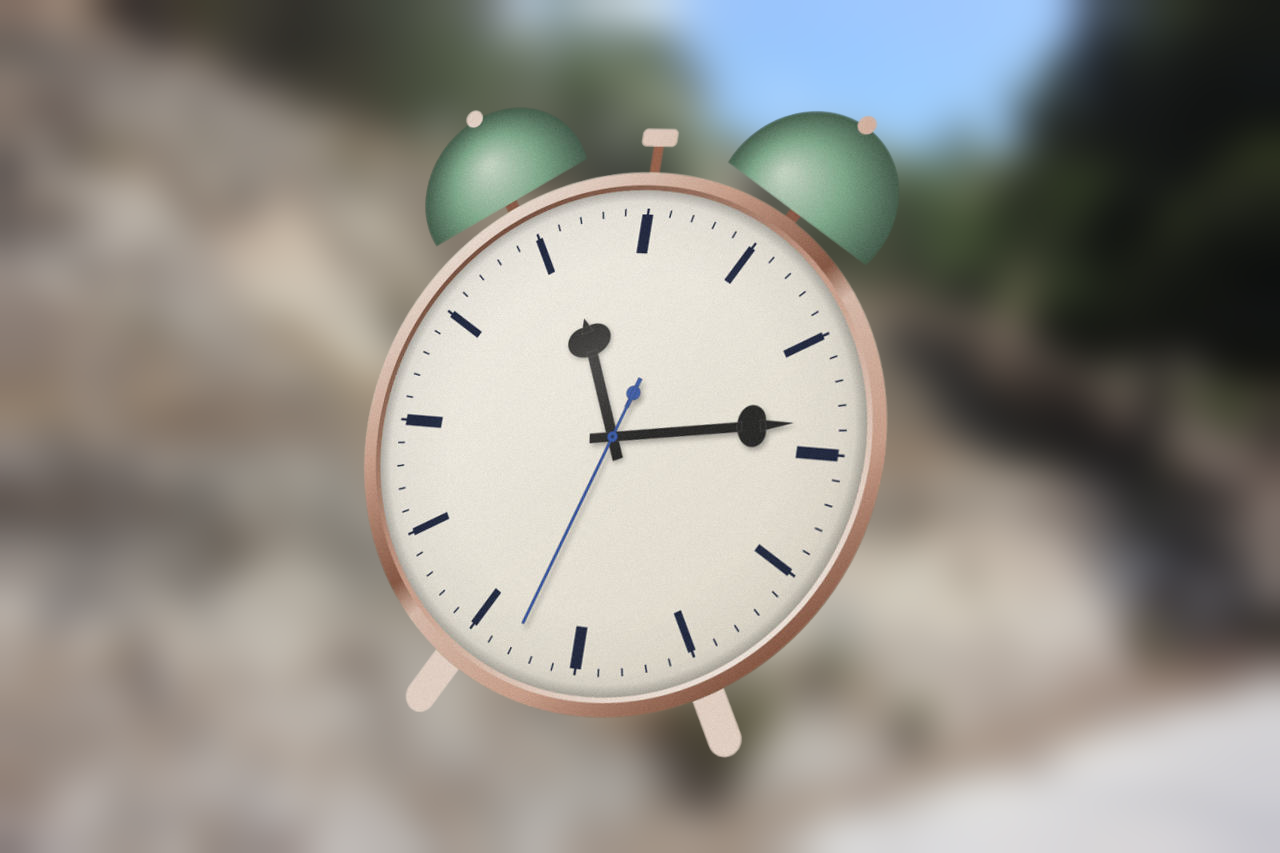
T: 11 h 13 min 33 s
